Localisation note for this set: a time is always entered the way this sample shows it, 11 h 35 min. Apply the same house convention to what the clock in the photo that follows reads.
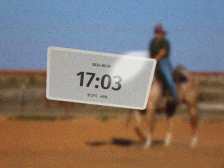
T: 17 h 03 min
